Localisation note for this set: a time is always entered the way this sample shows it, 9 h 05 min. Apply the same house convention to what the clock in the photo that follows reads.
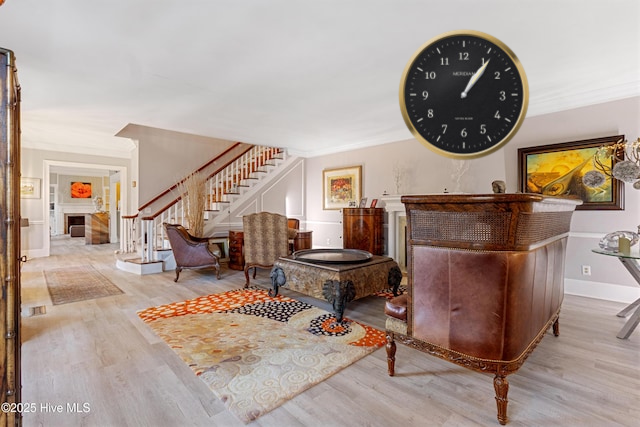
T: 1 h 06 min
